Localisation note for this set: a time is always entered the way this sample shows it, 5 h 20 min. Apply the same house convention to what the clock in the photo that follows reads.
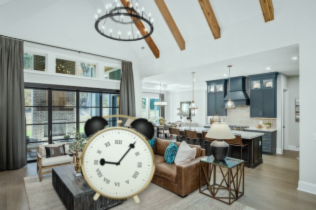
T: 9 h 06 min
